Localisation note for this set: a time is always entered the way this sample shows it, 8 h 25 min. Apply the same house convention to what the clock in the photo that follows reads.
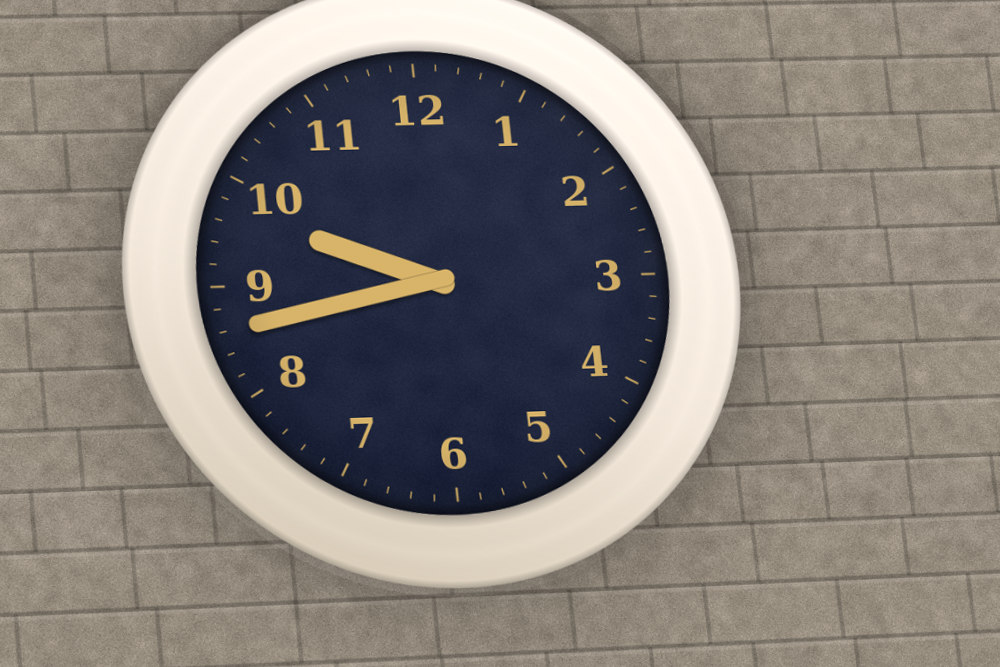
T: 9 h 43 min
